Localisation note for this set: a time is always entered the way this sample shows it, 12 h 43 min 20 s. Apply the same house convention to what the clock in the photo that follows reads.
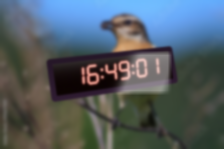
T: 16 h 49 min 01 s
